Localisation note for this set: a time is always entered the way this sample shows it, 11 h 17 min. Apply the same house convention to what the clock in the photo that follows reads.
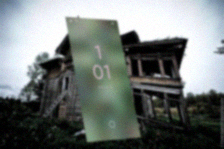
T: 1 h 01 min
